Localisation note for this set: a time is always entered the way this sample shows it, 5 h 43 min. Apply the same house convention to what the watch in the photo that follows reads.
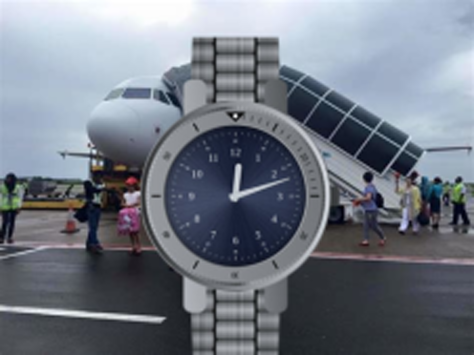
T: 12 h 12 min
